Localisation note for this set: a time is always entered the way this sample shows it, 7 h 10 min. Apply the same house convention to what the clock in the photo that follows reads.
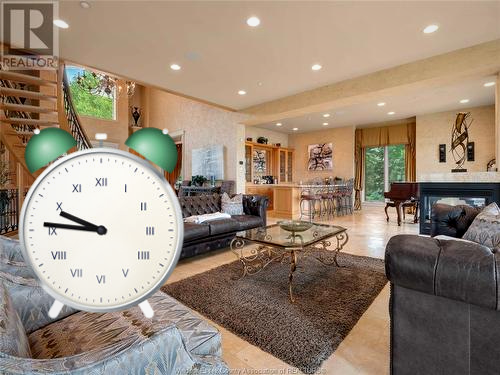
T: 9 h 46 min
